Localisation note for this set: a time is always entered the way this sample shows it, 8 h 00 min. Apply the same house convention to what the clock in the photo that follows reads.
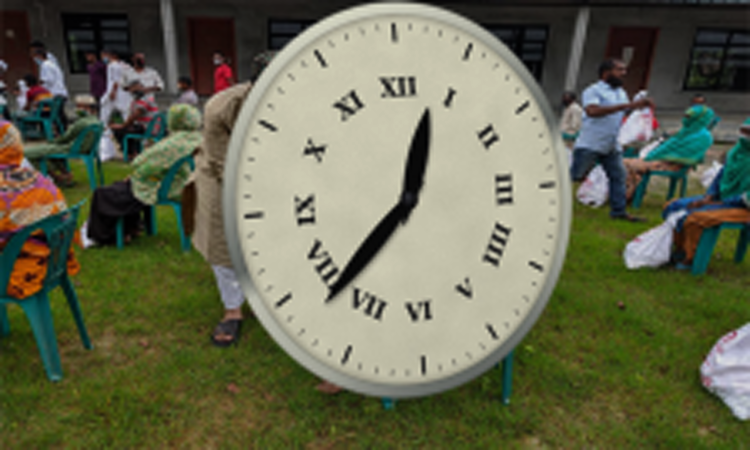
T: 12 h 38 min
